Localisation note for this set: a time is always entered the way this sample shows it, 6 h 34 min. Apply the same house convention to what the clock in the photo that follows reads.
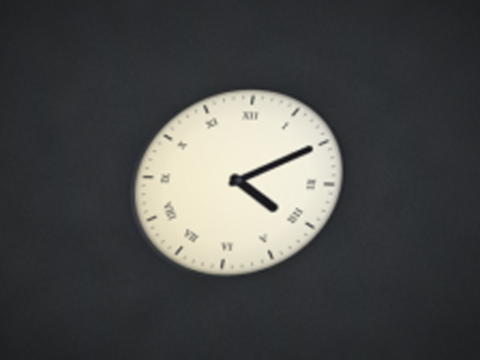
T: 4 h 10 min
